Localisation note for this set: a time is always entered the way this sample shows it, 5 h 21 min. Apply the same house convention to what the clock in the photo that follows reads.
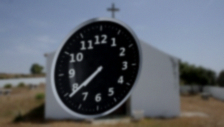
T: 7 h 39 min
